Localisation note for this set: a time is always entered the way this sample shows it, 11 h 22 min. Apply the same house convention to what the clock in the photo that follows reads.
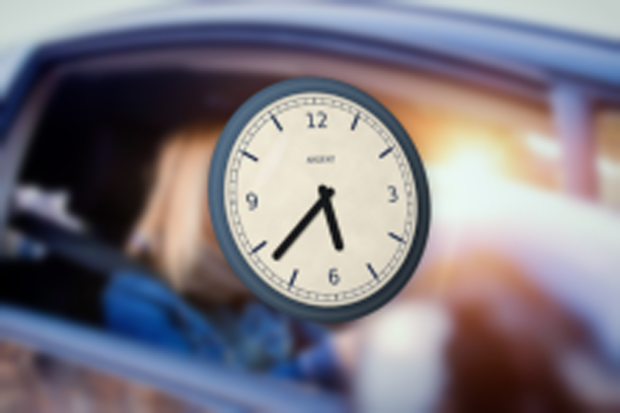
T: 5 h 38 min
